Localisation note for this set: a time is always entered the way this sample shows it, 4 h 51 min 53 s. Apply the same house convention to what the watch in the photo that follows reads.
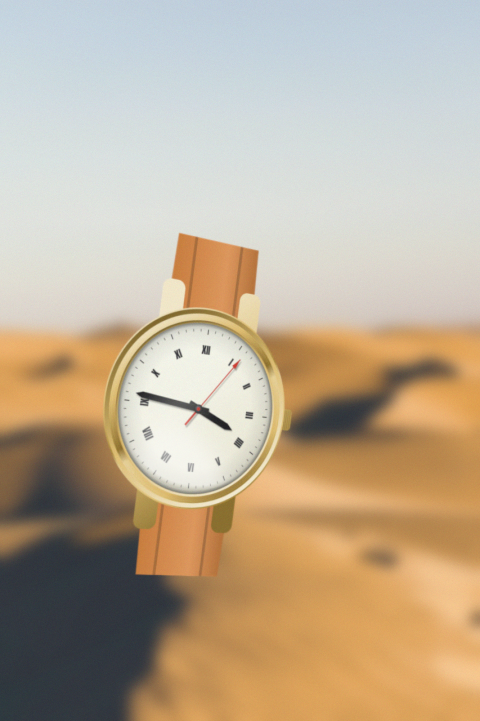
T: 3 h 46 min 06 s
